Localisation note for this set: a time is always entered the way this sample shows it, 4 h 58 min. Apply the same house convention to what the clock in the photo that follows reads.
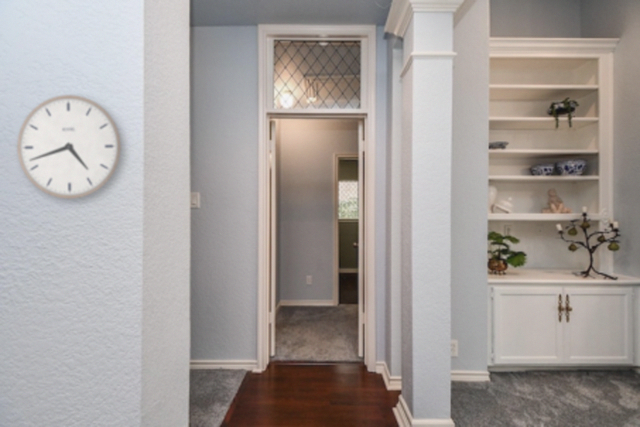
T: 4 h 42 min
